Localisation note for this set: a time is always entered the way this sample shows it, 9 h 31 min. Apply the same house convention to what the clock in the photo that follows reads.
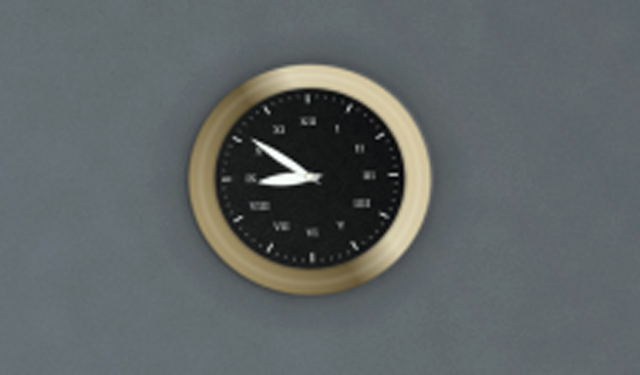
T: 8 h 51 min
